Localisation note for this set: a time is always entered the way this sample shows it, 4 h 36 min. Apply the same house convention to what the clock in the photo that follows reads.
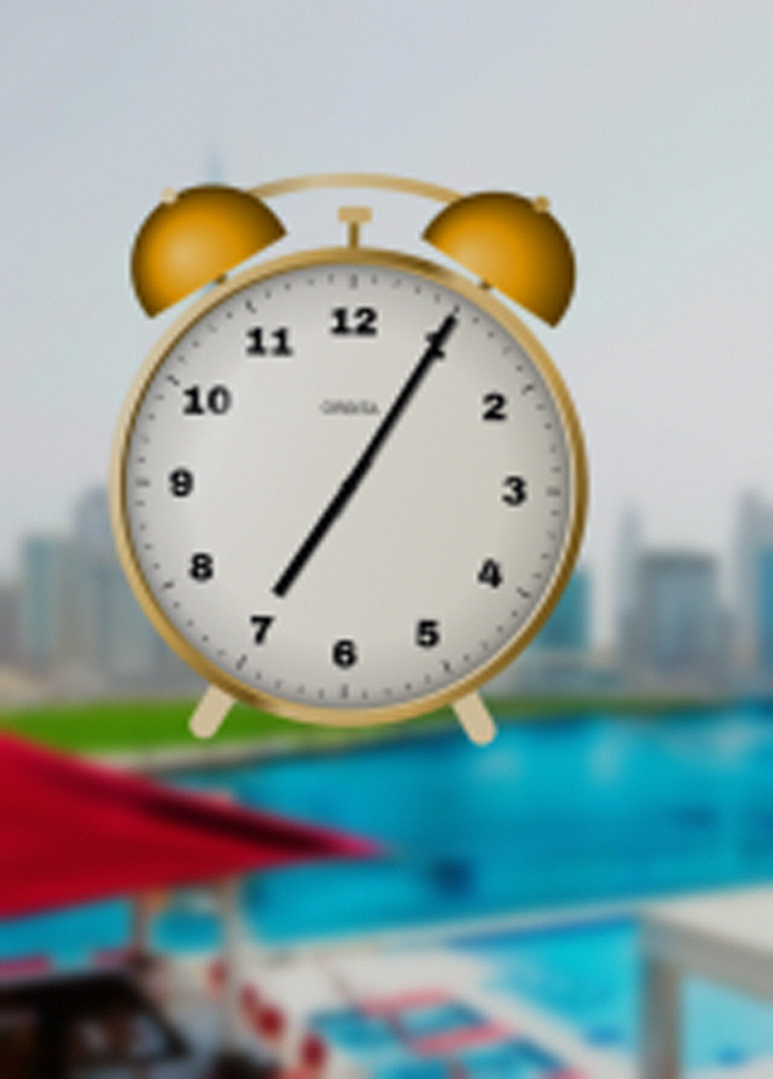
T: 7 h 05 min
